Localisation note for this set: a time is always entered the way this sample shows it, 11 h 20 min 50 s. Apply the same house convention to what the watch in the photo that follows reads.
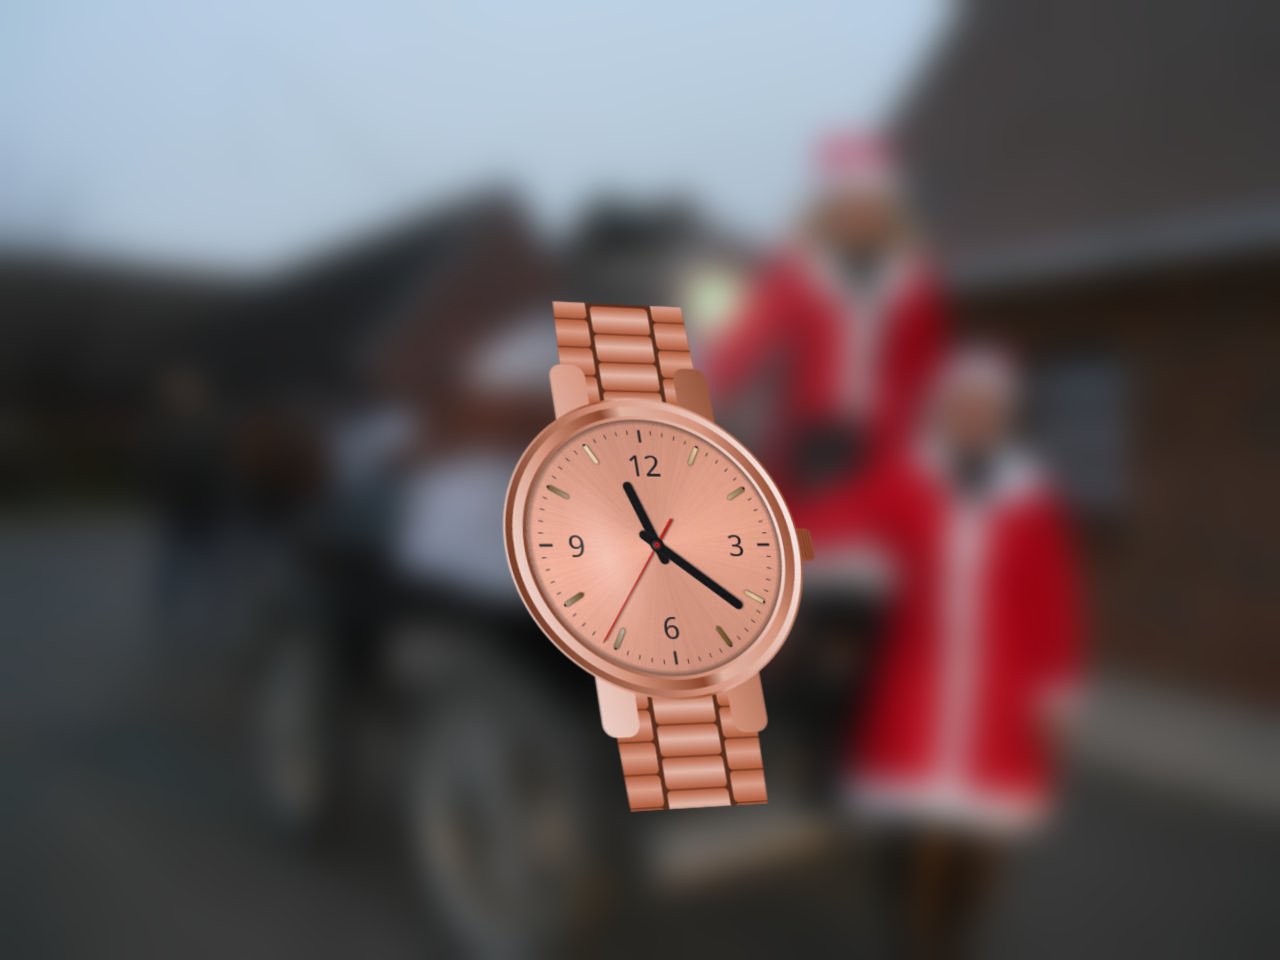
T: 11 h 21 min 36 s
